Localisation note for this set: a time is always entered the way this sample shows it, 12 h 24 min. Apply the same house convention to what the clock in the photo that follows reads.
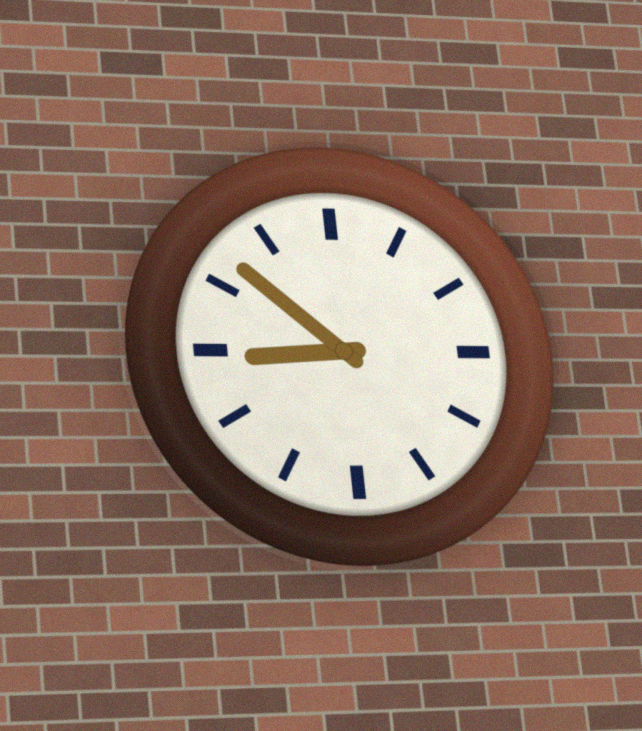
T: 8 h 52 min
